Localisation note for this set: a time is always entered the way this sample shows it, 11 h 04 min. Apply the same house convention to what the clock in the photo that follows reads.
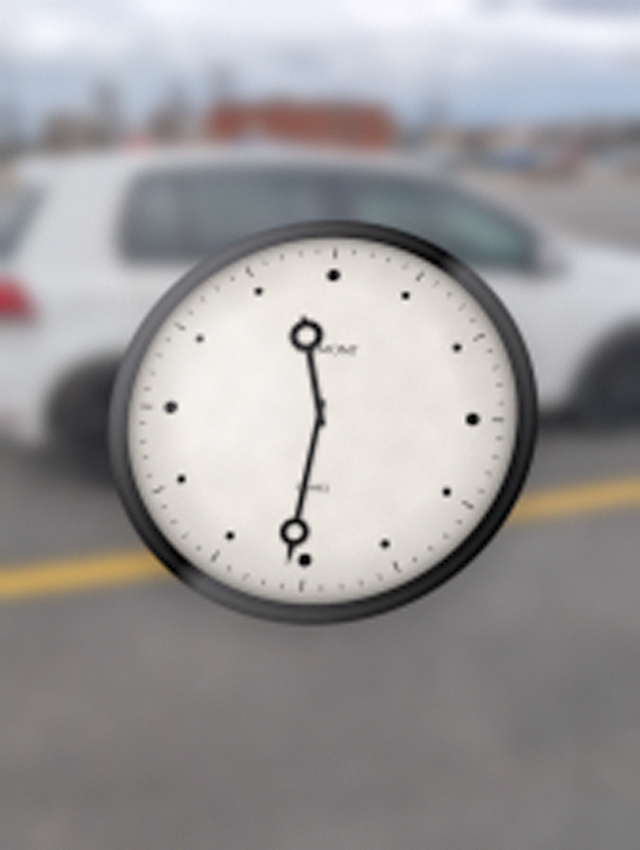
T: 11 h 31 min
